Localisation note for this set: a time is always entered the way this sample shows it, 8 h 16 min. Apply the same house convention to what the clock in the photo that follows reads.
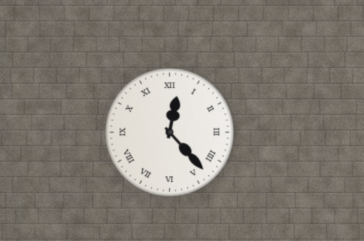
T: 12 h 23 min
